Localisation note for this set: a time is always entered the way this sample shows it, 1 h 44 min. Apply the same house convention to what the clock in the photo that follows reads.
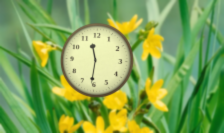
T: 11 h 31 min
